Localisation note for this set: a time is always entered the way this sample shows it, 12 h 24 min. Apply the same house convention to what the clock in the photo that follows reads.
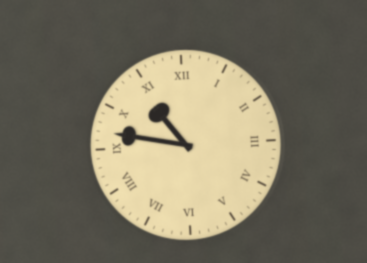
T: 10 h 47 min
